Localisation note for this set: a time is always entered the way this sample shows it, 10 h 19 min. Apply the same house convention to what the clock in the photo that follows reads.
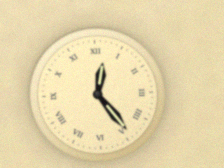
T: 12 h 24 min
